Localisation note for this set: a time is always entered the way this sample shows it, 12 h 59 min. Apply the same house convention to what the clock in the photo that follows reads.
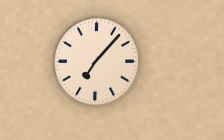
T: 7 h 07 min
